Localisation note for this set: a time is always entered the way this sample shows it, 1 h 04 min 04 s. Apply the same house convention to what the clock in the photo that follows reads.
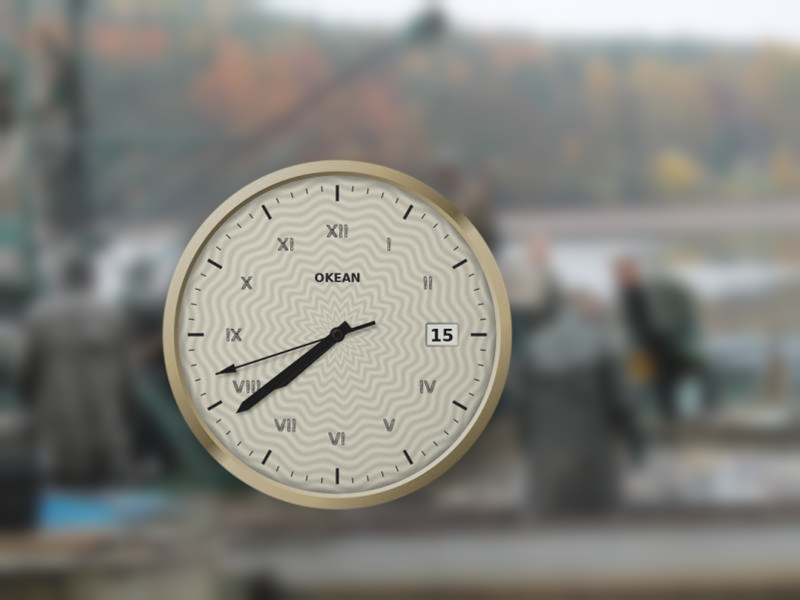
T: 7 h 38 min 42 s
